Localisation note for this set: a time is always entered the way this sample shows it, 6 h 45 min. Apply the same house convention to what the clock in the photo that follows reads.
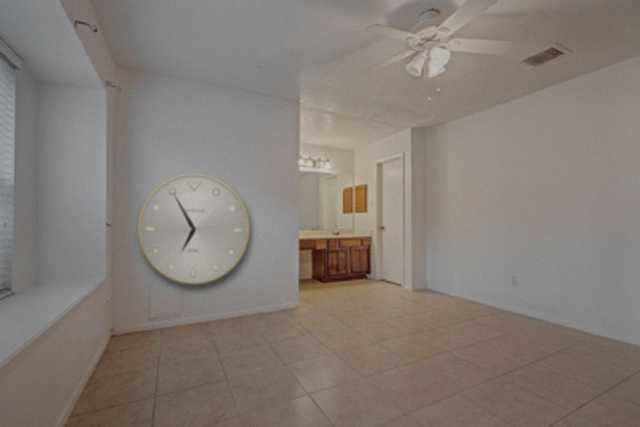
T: 6 h 55 min
